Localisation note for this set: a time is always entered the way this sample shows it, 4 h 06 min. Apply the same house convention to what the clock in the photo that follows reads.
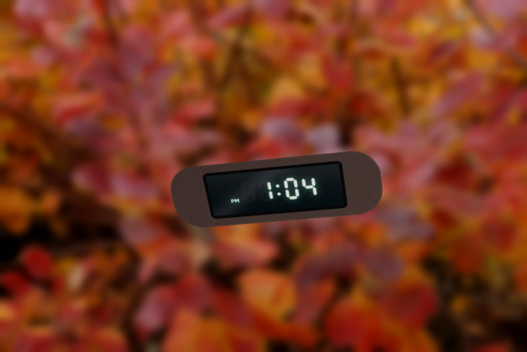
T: 1 h 04 min
